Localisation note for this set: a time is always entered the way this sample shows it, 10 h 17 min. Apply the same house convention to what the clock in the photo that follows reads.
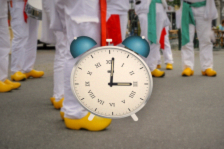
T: 3 h 01 min
